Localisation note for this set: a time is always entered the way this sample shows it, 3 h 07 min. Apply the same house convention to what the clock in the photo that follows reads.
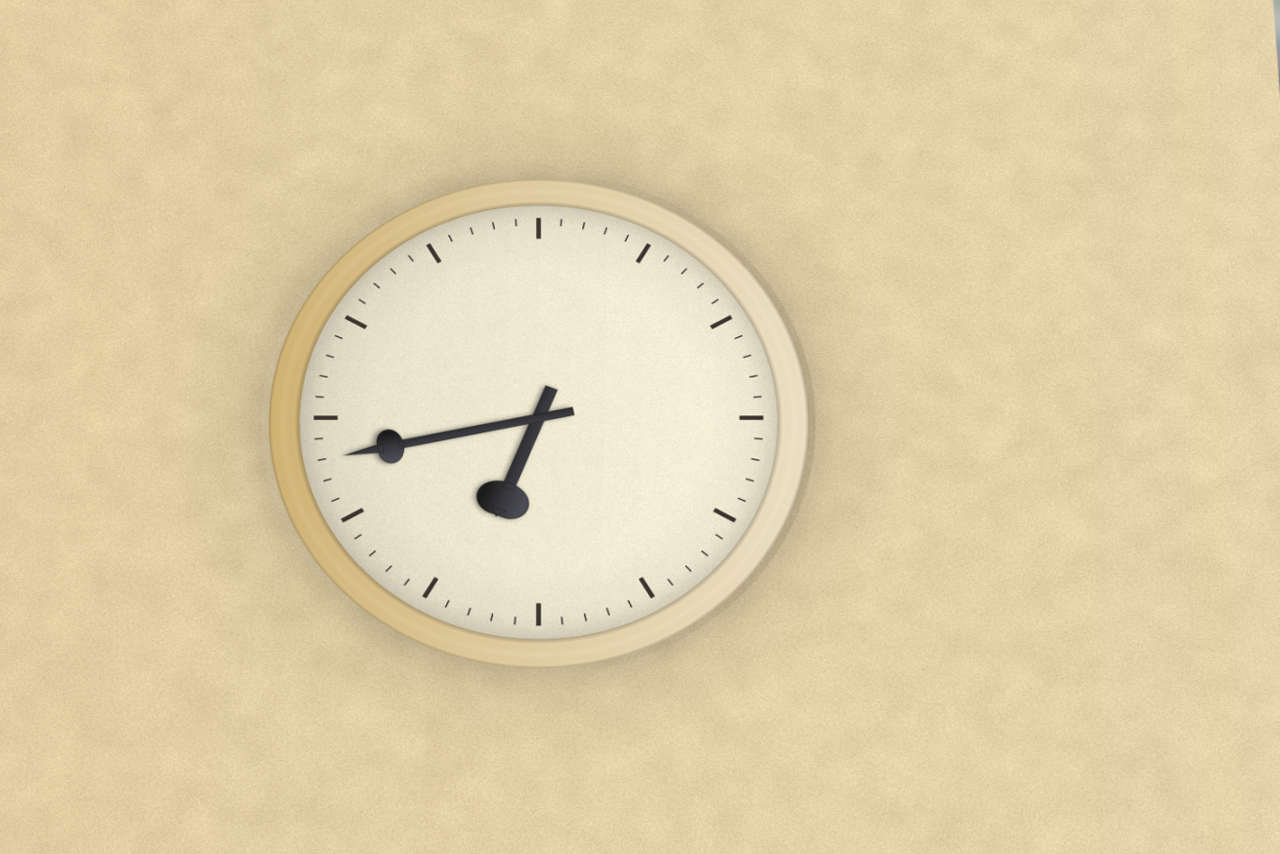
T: 6 h 43 min
